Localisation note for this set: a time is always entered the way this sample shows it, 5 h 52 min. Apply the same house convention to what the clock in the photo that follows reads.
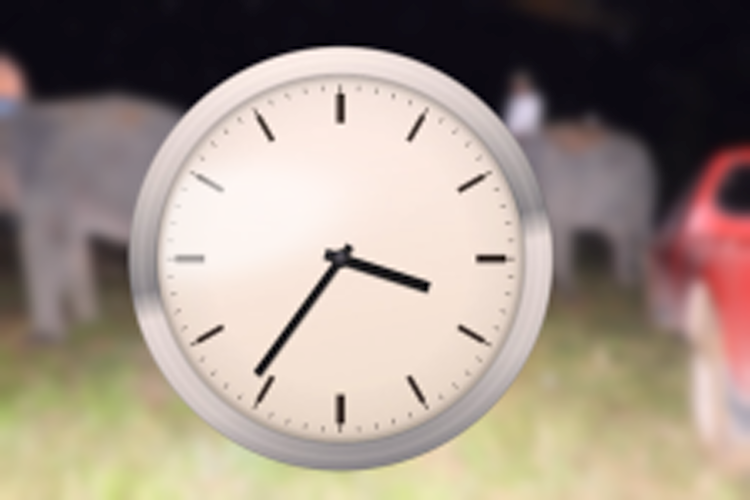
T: 3 h 36 min
